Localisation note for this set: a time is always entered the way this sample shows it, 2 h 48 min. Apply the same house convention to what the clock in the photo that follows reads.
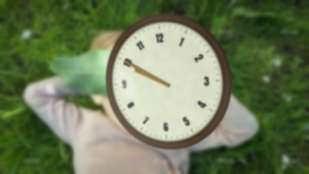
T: 9 h 50 min
